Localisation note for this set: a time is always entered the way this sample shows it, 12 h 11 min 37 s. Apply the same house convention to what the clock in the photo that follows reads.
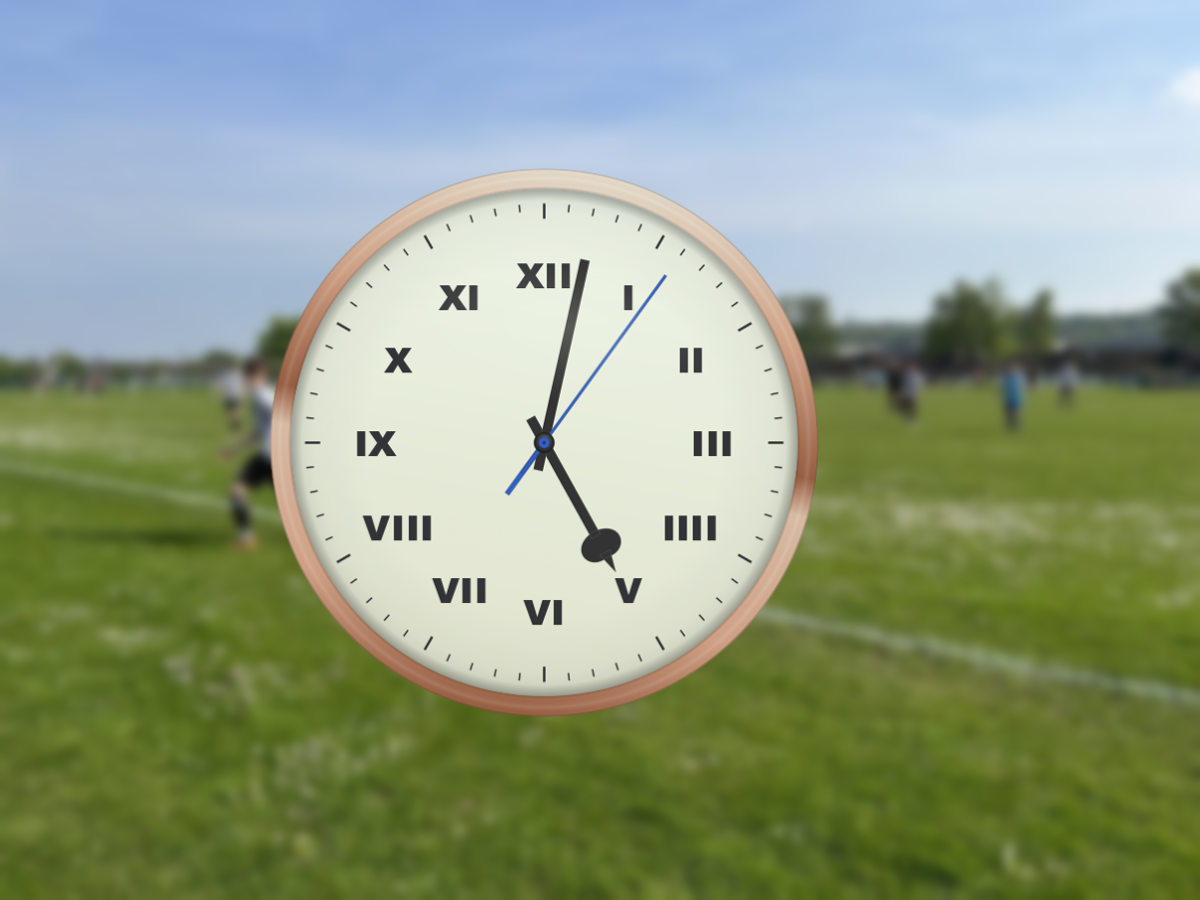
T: 5 h 02 min 06 s
